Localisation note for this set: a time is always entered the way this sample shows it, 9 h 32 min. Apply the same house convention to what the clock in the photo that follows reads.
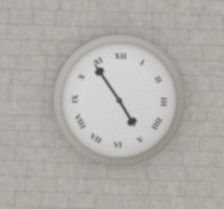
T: 4 h 54 min
